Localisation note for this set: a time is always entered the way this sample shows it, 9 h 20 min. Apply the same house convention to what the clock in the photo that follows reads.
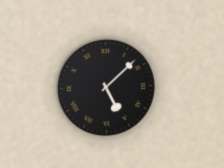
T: 5 h 08 min
